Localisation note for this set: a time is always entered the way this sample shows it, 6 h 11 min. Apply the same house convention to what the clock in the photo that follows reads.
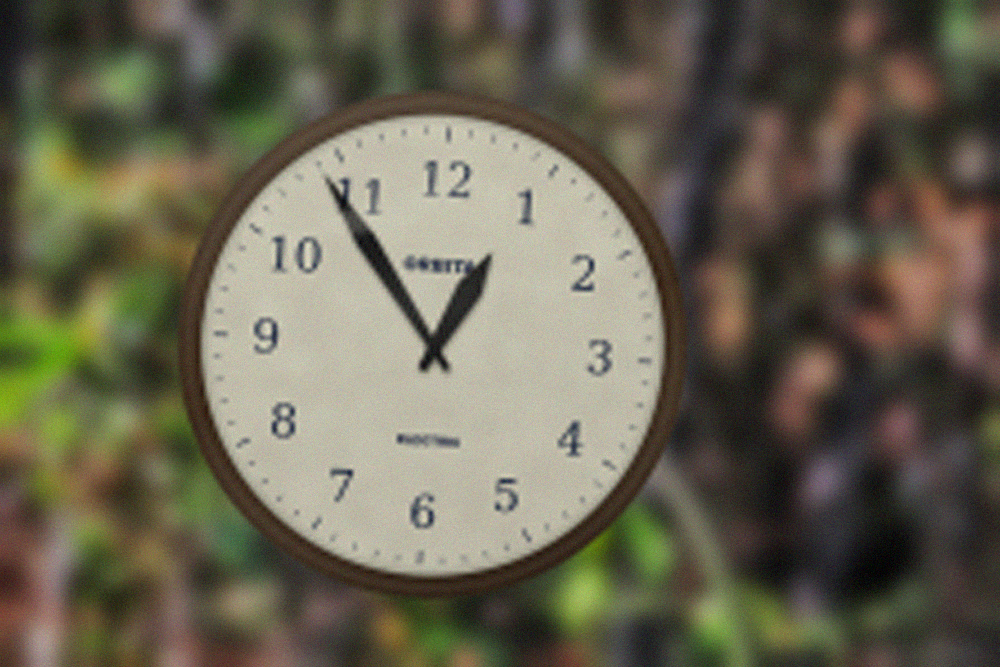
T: 12 h 54 min
